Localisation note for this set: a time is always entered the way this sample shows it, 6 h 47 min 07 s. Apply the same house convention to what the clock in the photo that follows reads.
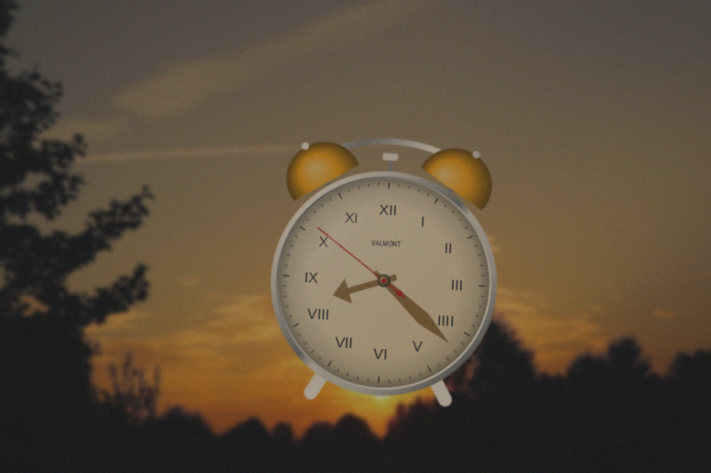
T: 8 h 21 min 51 s
